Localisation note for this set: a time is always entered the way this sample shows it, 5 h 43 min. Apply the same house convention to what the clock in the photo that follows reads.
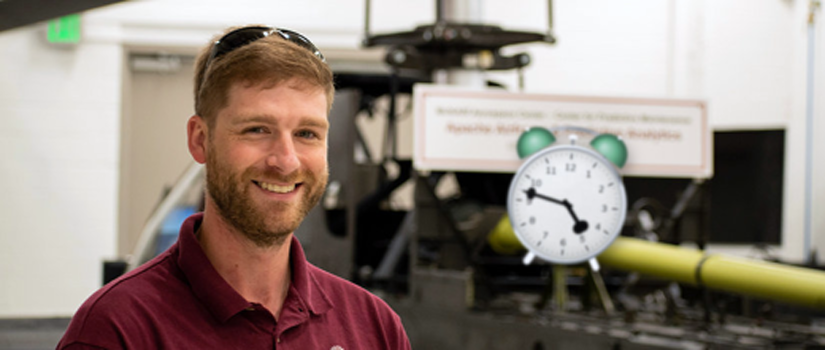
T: 4 h 47 min
